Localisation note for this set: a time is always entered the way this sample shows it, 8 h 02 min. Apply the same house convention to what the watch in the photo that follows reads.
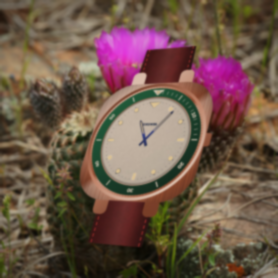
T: 11 h 06 min
